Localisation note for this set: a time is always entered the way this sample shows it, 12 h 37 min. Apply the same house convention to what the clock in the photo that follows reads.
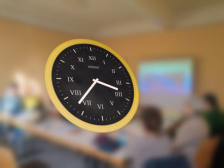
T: 3 h 37 min
